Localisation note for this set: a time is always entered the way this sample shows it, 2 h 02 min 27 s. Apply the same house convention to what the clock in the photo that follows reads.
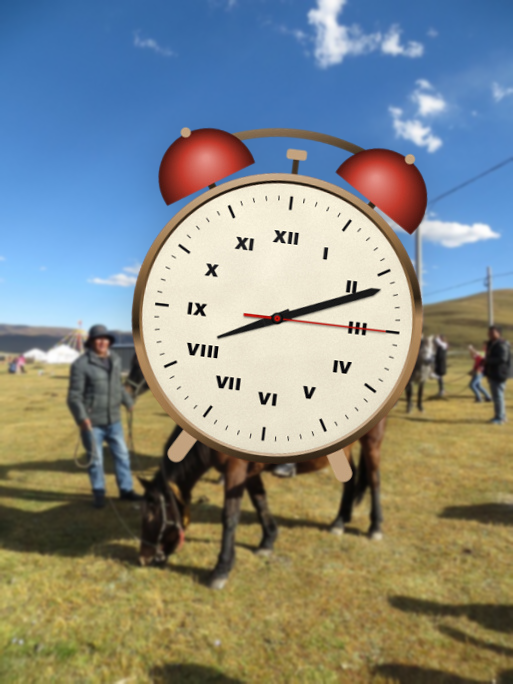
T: 8 h 11 min 15 s
